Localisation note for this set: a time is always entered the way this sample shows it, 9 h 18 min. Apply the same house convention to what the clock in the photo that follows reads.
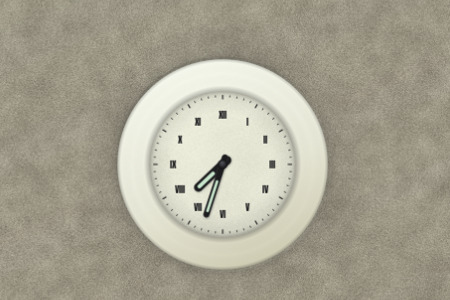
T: 7 h 33 min
